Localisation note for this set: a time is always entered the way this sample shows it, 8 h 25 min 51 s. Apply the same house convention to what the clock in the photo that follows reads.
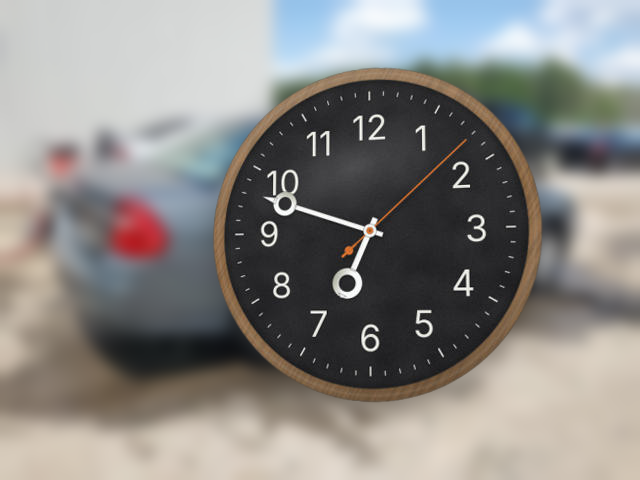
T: 6 h 48 min 08 s
